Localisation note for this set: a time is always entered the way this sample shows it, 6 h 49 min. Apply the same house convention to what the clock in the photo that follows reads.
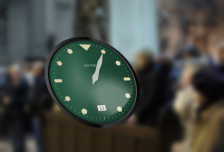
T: 1 h 05 min
